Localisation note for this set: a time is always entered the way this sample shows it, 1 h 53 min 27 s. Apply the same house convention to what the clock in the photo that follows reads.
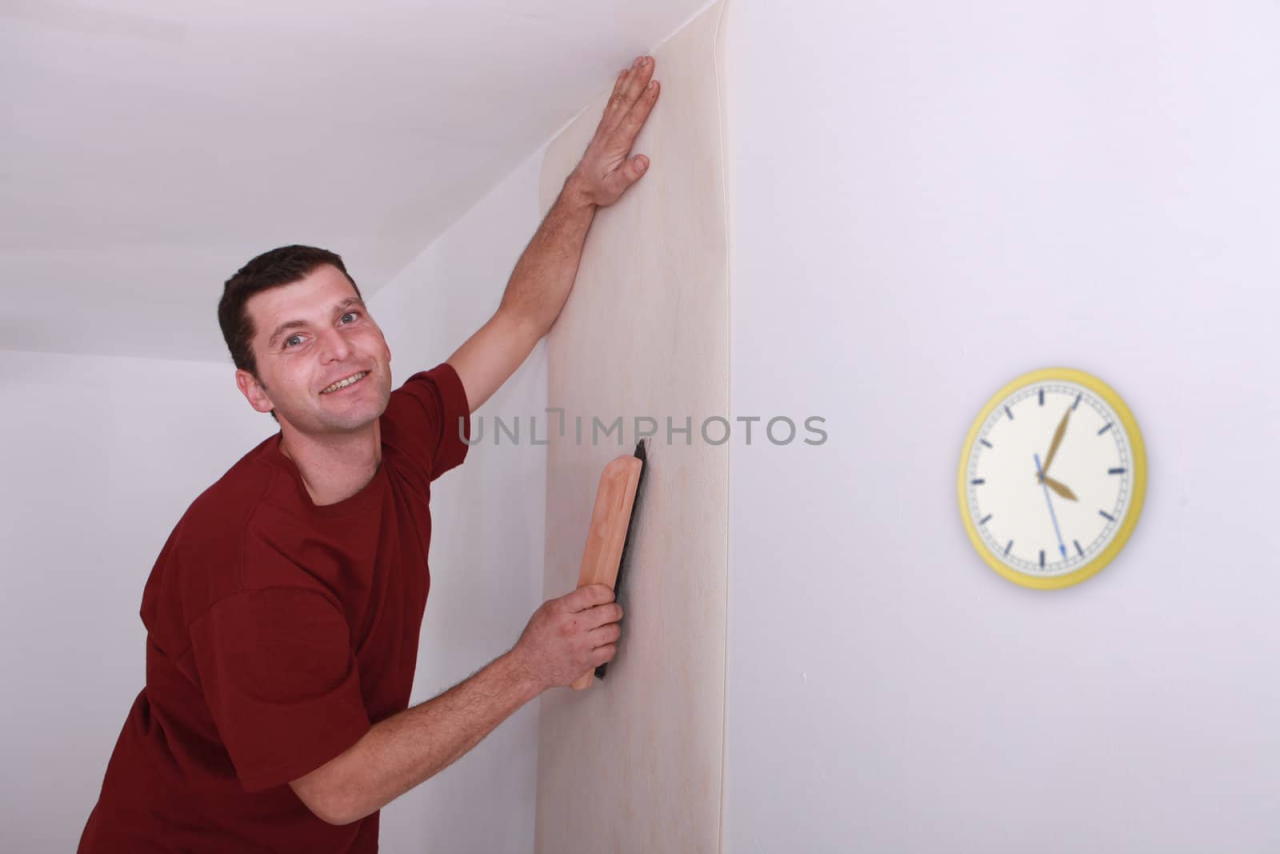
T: 4 h 04 min 27 s
